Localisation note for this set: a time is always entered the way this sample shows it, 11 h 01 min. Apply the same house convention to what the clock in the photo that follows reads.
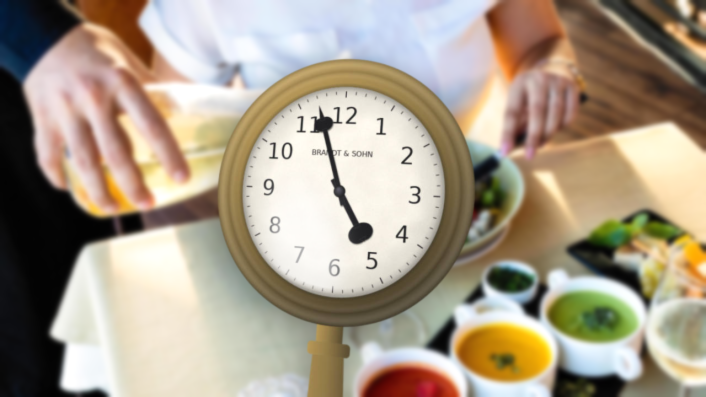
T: 4 h 57 min
